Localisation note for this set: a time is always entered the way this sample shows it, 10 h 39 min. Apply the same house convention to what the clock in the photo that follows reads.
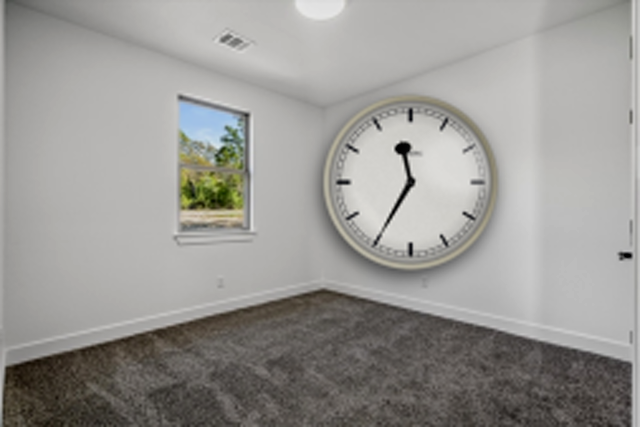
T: 11 h 35 min
